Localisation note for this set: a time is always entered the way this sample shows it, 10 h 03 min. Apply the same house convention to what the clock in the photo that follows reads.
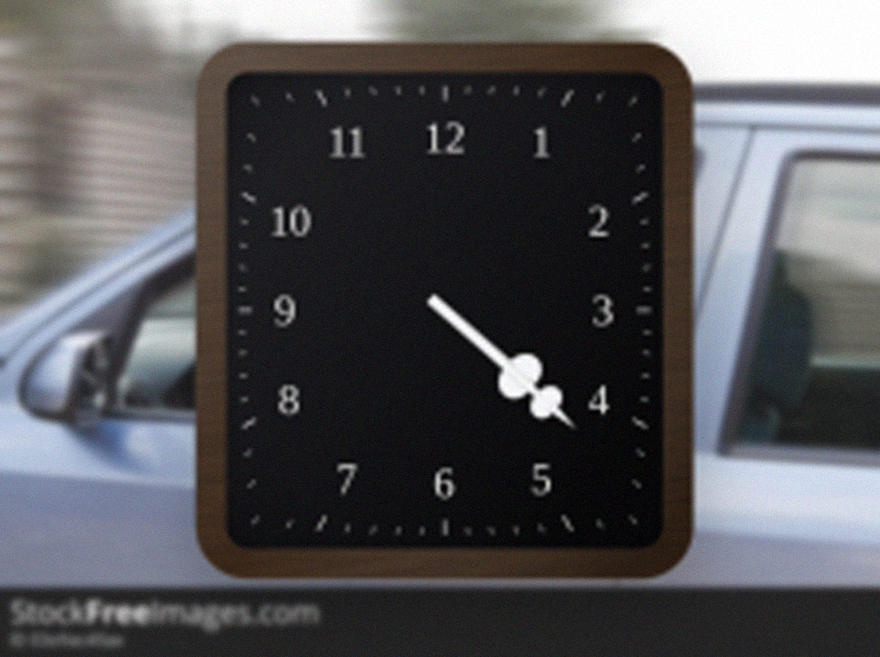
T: 4 h 22 min
